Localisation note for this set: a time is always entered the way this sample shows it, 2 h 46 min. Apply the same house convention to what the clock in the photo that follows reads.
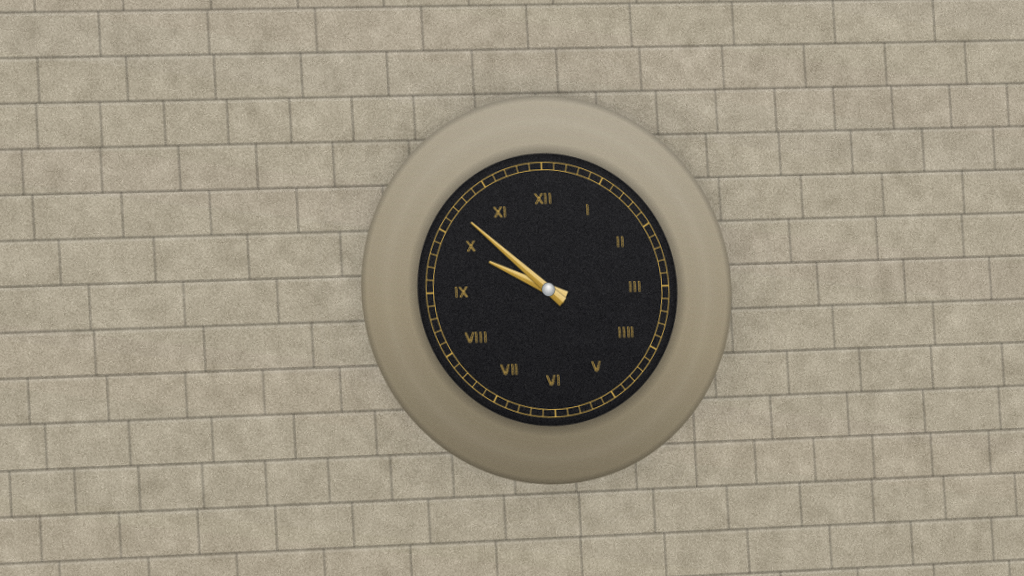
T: 9 h 52 min
